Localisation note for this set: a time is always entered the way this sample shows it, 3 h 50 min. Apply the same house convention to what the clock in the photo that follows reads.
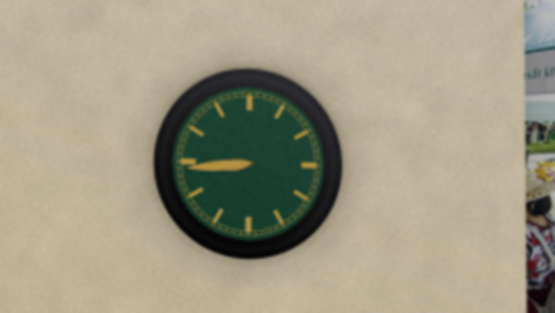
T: 8 h 44 min
